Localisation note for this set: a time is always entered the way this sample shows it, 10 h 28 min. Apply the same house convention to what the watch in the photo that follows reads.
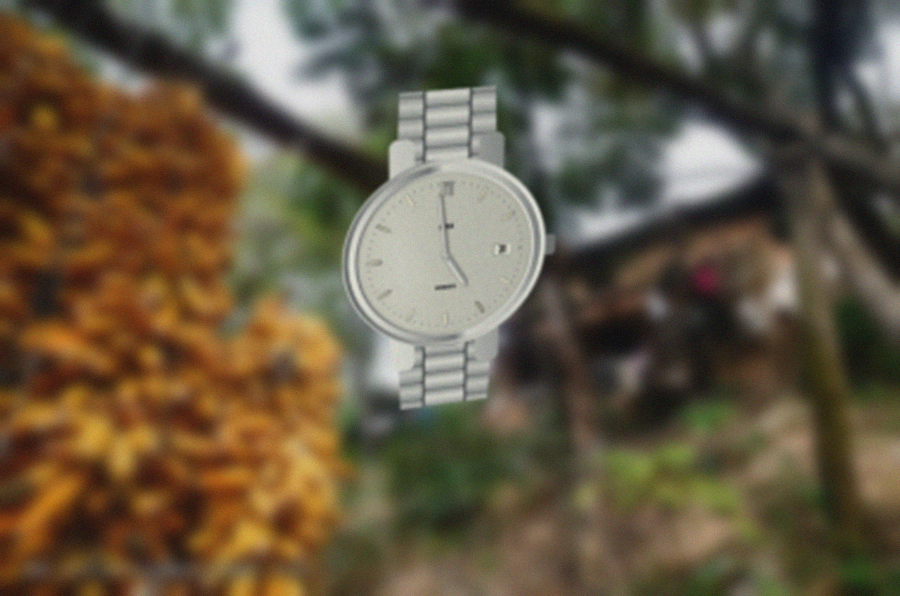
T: 4 h 59 min
